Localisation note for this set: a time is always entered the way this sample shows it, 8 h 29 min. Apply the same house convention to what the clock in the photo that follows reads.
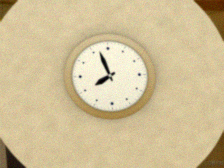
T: 7 h 57 min
